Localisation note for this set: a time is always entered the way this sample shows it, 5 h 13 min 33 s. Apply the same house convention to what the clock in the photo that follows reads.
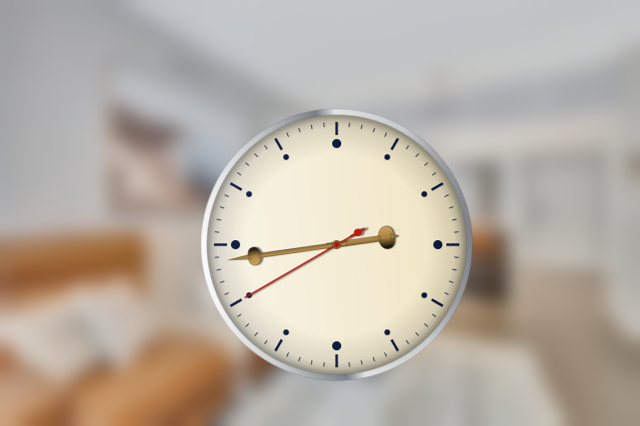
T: 2 h 43 min 40 s
